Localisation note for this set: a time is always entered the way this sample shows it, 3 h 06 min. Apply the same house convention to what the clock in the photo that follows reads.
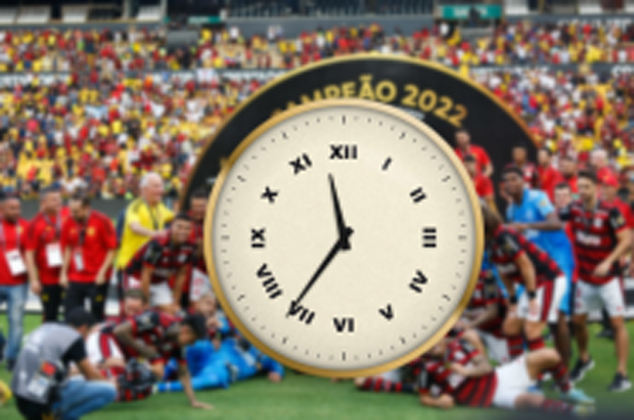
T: 11 h 36 min
